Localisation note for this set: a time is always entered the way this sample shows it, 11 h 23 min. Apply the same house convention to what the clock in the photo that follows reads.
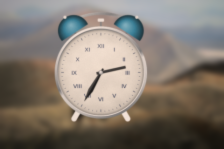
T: 2 h 35 min
